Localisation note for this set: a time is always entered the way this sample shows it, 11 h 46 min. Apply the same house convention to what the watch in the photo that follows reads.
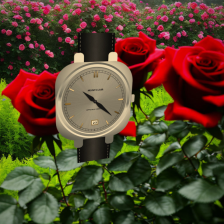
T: 10 h 22 min
